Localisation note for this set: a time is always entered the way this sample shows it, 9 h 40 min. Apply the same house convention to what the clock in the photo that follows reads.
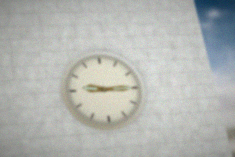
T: 9 h 15 min
